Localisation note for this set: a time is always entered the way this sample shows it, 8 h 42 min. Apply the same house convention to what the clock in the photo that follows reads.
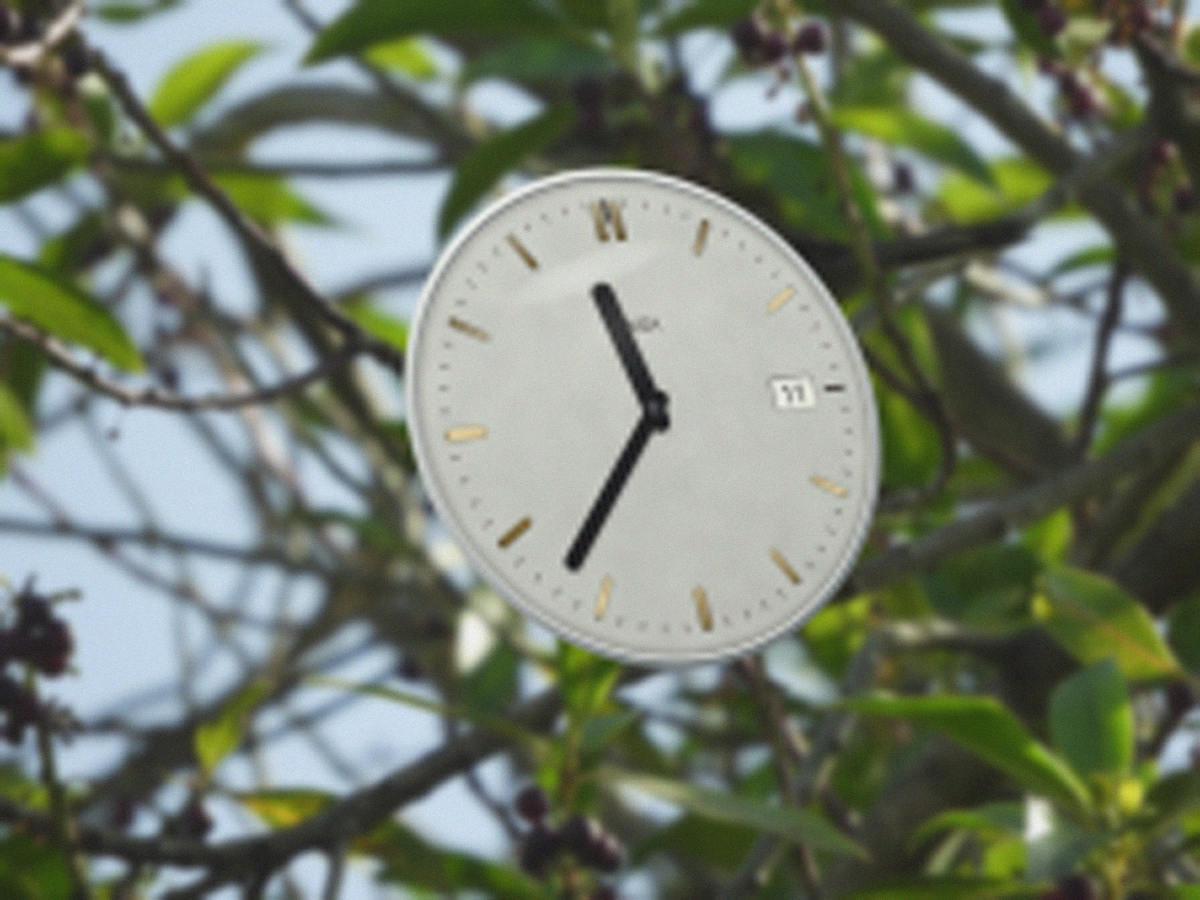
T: 11 h 37 min
